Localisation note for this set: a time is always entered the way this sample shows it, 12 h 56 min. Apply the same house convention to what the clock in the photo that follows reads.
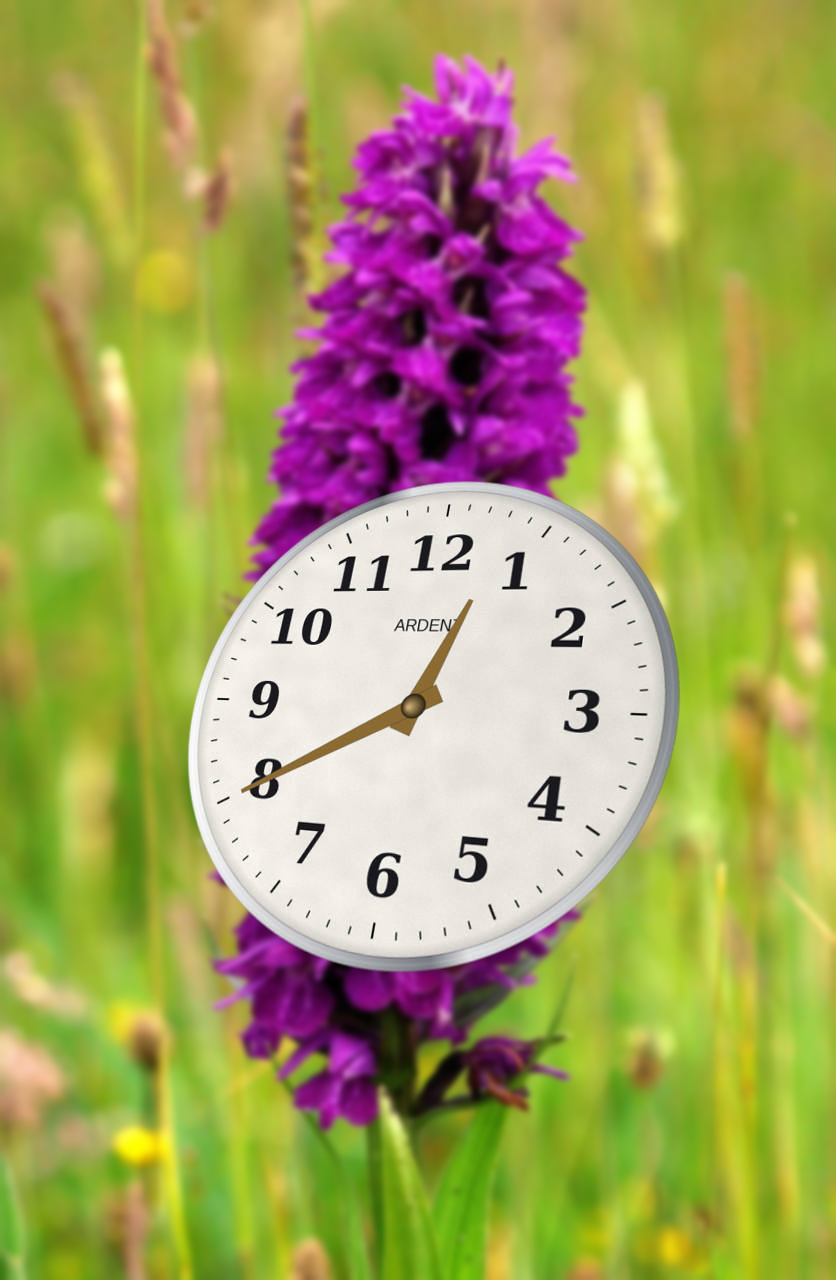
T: 12 h 40 min
